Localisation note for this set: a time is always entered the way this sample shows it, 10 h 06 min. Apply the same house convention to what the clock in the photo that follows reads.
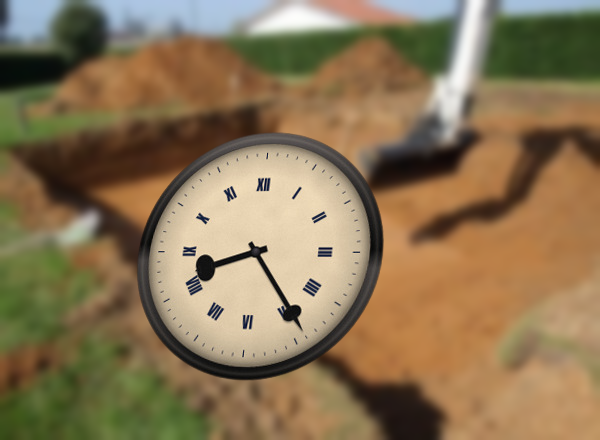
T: 8 h 24 min
